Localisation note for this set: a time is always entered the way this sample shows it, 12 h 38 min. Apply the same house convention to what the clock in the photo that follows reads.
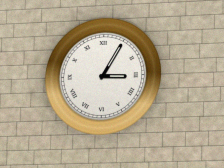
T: 3 h 05 min
